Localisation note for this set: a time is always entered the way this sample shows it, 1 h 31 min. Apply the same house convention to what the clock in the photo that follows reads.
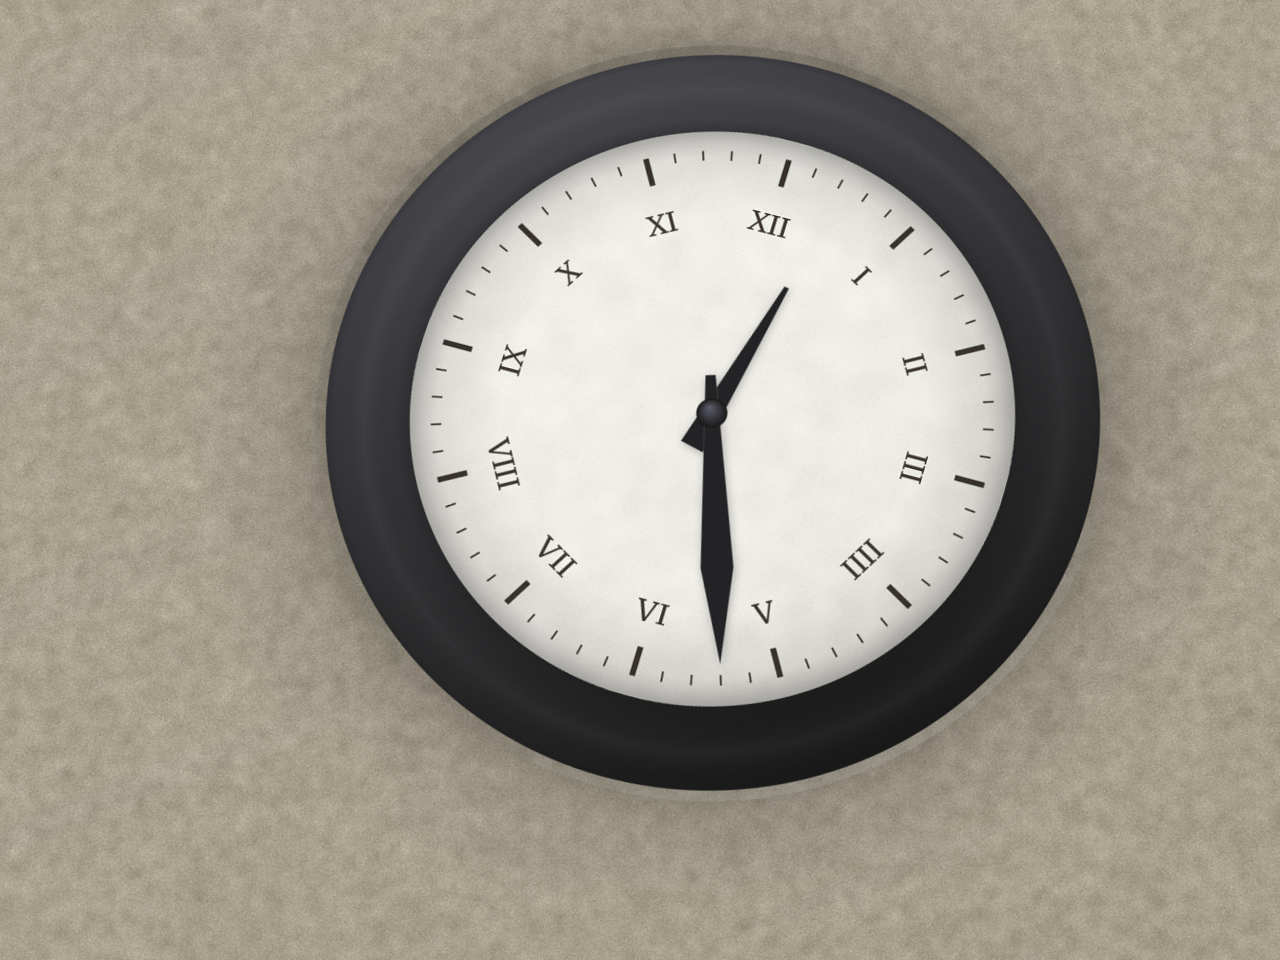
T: 12 h 27 min
